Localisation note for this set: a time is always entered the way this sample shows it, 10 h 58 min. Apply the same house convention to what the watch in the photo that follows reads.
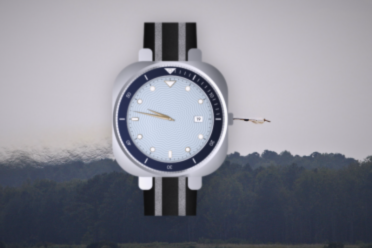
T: 9 h 47 min
